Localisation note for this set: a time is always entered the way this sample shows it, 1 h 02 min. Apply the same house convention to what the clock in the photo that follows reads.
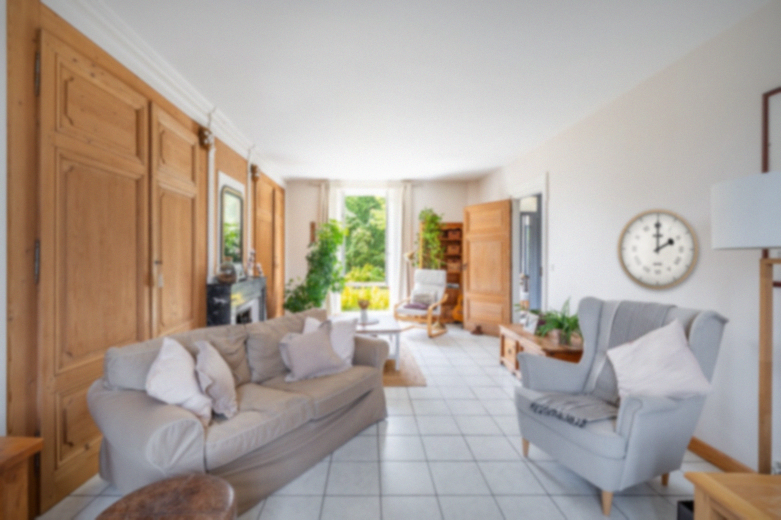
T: 2 h 00 min
